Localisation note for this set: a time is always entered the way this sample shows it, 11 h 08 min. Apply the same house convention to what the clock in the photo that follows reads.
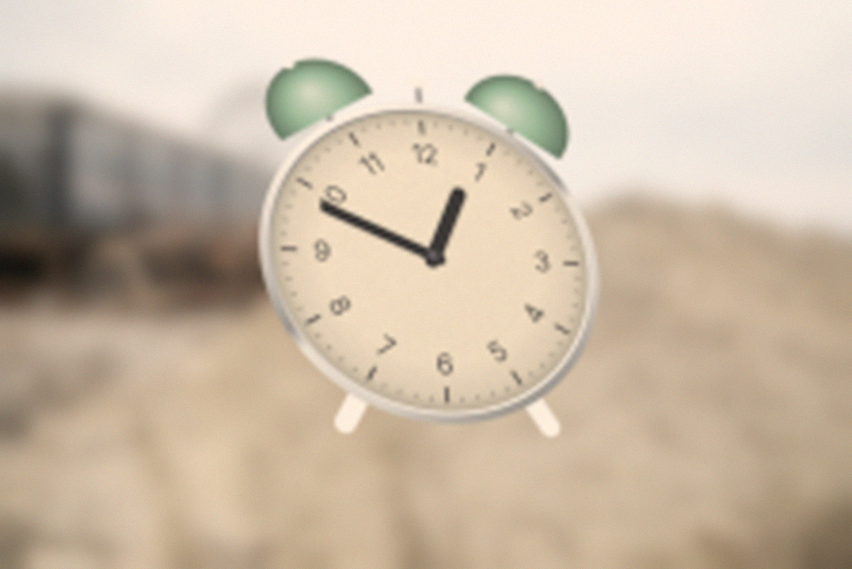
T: 12 h 49 min
